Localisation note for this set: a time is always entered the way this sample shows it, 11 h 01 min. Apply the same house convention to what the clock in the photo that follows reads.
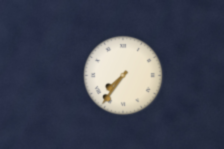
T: 7 h 36 min
